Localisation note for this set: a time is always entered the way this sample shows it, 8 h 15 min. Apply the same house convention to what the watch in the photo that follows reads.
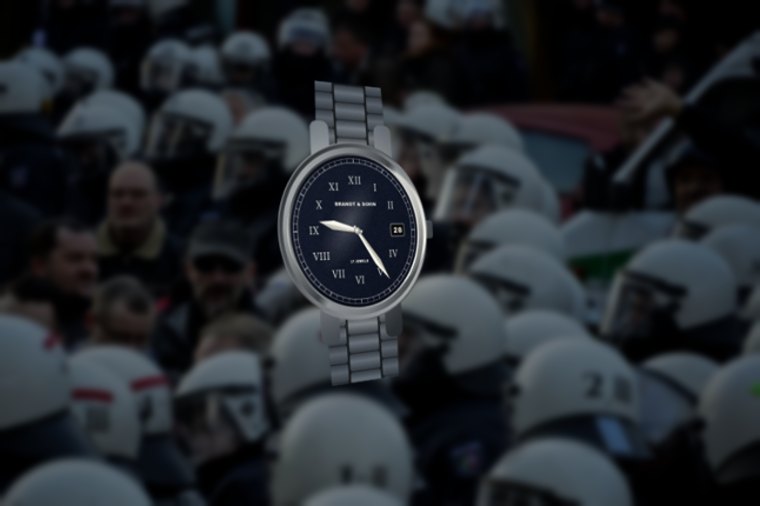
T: 9 h 24 min
